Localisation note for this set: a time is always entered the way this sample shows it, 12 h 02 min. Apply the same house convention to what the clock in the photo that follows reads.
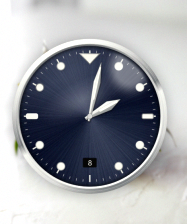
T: 2 h 02 min
